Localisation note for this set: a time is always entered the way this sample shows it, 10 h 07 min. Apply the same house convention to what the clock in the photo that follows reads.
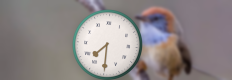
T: 7 h 30 min
